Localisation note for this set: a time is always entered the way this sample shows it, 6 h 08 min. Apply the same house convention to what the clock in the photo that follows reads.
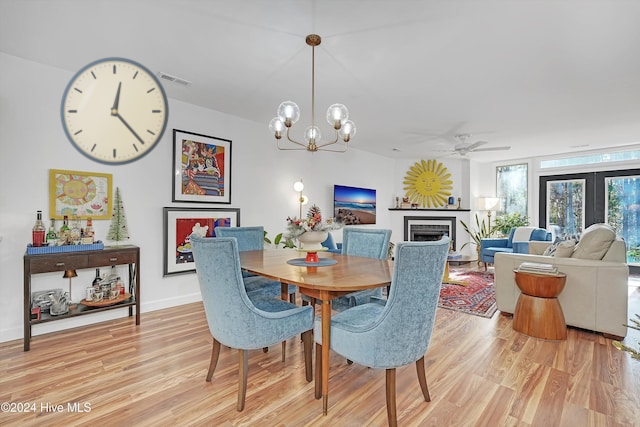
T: 12 h 23 min
